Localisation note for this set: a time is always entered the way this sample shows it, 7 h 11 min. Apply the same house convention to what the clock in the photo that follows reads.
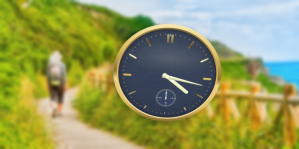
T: 4 h 17 min
